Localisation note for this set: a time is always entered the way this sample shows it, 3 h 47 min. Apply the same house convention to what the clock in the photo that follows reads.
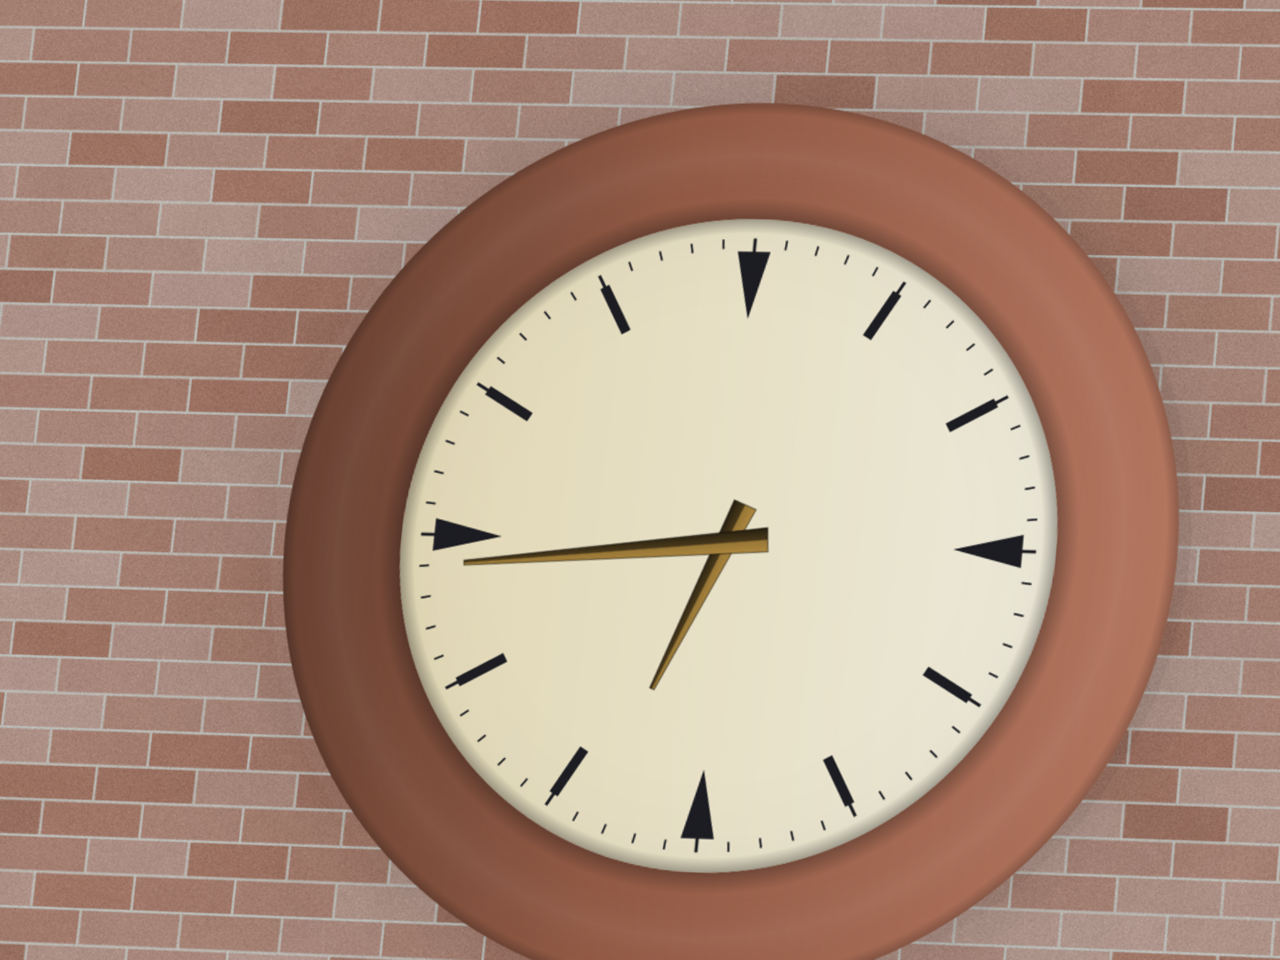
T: 6 h 44 min
